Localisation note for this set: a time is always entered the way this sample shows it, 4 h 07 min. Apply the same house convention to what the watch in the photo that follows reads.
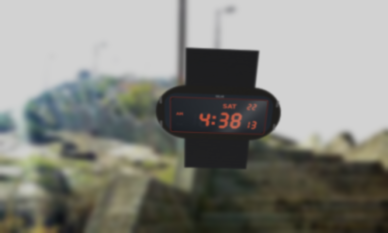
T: 4 h 38 min
